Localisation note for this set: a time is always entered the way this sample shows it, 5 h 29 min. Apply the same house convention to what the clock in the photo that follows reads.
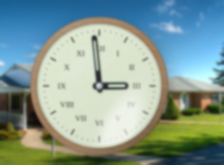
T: 2 h 59 min
